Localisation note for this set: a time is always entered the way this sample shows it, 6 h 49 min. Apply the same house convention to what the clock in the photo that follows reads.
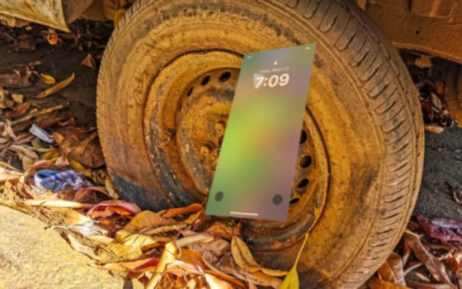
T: 7 h 09 min
